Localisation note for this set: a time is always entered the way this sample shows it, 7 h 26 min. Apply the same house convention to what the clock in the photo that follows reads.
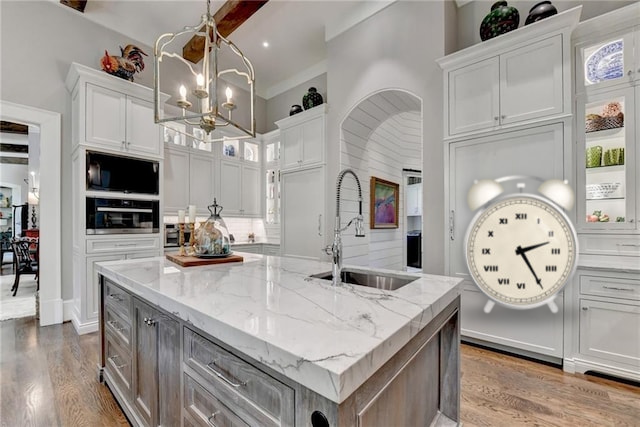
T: 2 h 25 min
